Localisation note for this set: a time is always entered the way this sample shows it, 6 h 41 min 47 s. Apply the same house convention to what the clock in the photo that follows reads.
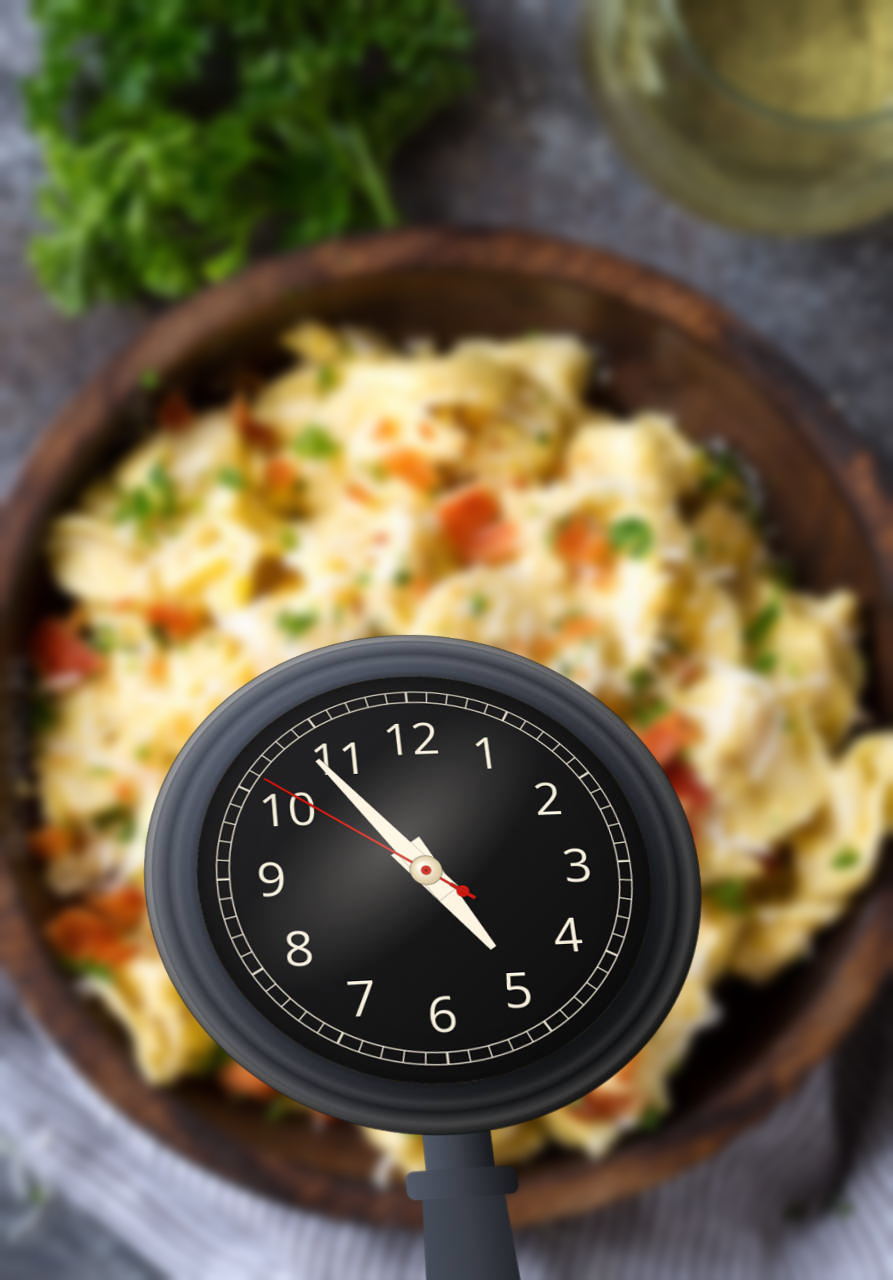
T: 4 h 53 min 51 s
